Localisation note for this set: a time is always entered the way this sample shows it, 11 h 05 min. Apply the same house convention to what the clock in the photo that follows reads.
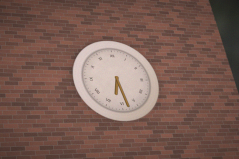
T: 6 h 28 min
